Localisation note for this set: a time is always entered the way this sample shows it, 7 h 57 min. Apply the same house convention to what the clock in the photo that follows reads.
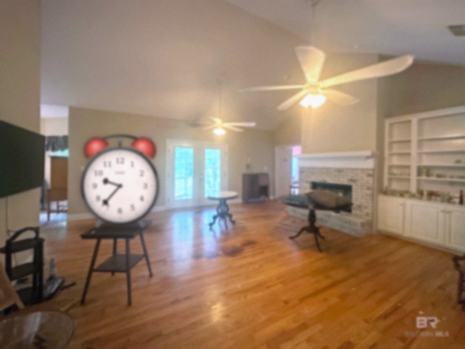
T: 9 h 37 min
